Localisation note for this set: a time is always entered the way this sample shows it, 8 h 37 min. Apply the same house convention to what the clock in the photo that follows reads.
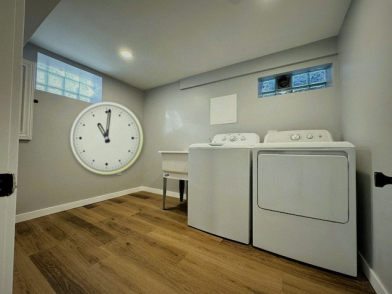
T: 11 h 01 min
